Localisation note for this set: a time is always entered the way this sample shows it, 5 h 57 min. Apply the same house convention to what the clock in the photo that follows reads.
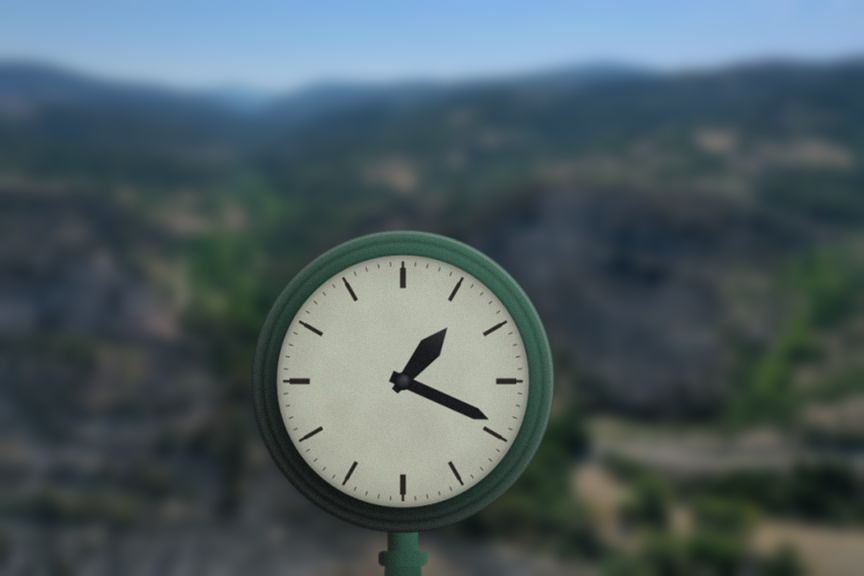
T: 1 h 19 min
